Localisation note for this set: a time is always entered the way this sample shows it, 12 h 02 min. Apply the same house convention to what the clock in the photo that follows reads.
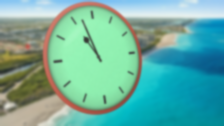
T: 10 h 57 min
